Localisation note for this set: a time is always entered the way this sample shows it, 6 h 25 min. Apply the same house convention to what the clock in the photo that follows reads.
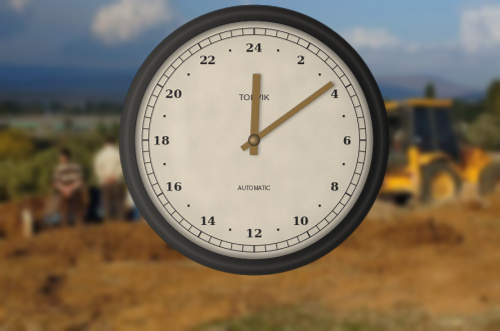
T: 0 h 09 min
